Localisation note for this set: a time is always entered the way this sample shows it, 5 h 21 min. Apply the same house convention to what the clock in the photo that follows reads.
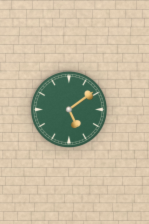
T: 5 h 09 min
